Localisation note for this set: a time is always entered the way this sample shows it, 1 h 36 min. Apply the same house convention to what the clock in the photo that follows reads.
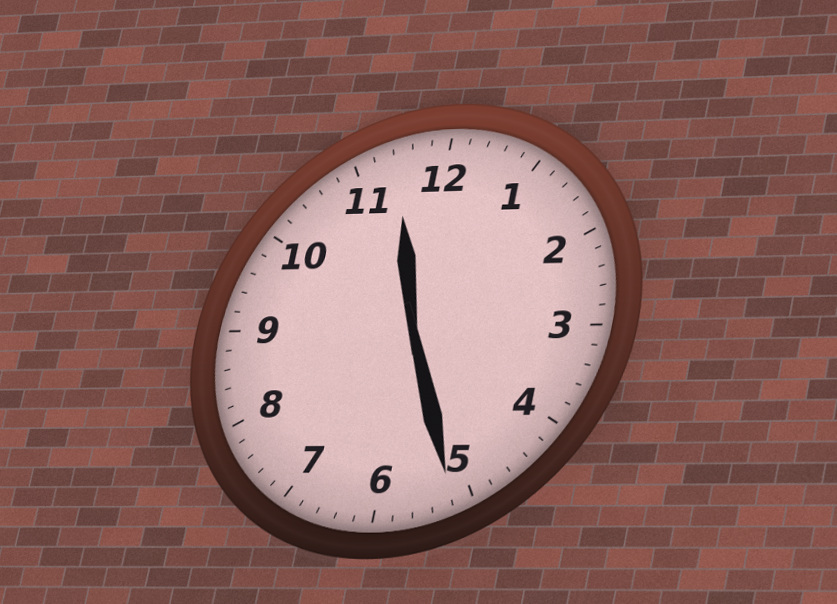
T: 11 h 26 min
